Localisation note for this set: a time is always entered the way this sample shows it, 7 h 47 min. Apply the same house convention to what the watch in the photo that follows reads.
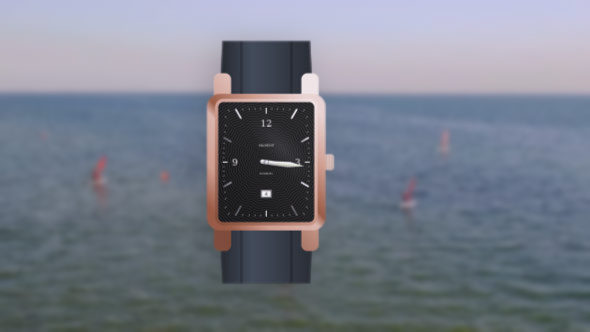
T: 3 h 16 min
